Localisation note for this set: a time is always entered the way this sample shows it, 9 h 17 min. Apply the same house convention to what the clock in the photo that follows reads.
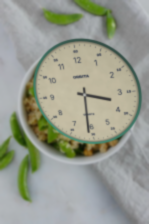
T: 3 h 31 min
